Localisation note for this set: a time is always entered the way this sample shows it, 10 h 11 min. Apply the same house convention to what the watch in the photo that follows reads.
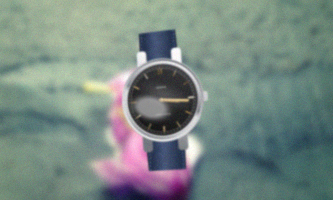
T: 3 h 16 min
